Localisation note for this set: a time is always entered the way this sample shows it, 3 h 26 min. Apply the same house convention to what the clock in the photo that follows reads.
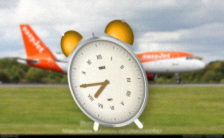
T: 7 h 45 min
